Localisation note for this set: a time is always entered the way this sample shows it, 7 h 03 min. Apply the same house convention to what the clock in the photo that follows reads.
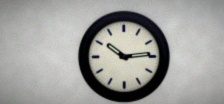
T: 10 h 14 min
